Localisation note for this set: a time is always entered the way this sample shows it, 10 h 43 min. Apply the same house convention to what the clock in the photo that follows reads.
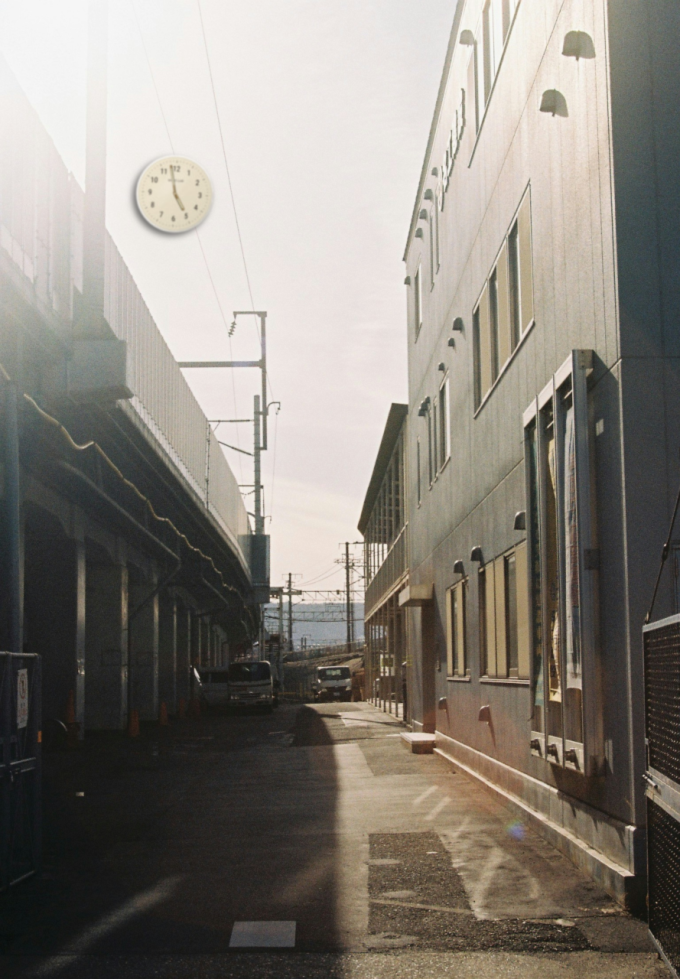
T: 4 h 58 min
